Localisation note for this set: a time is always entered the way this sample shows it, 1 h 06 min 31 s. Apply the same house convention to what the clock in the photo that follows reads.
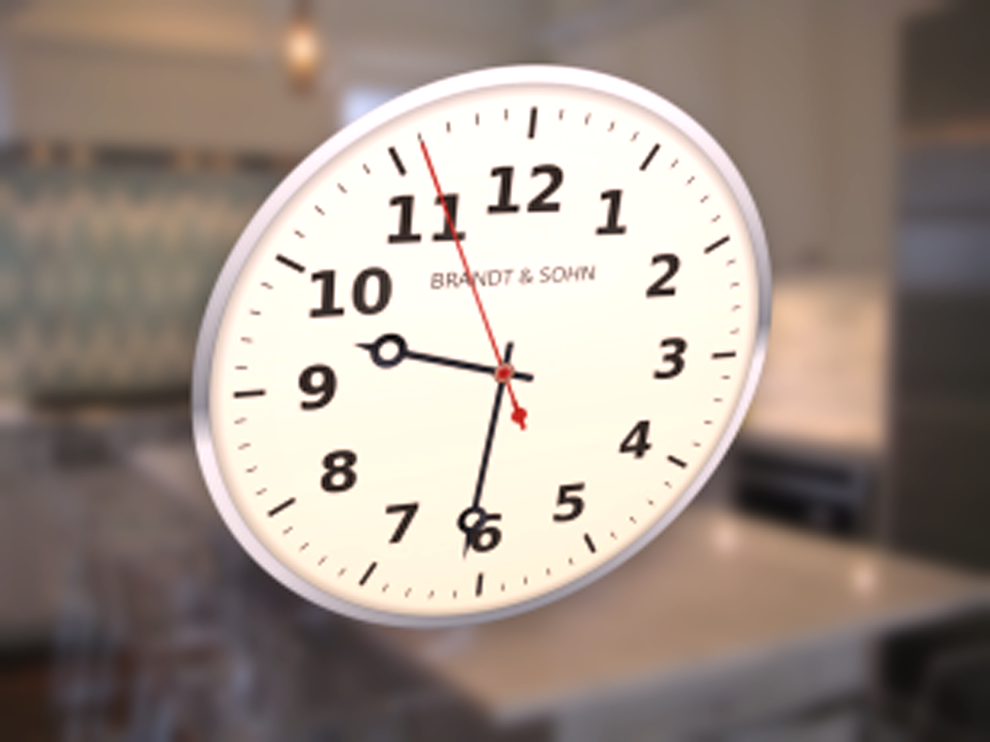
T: 9 h 30 min 56 s
